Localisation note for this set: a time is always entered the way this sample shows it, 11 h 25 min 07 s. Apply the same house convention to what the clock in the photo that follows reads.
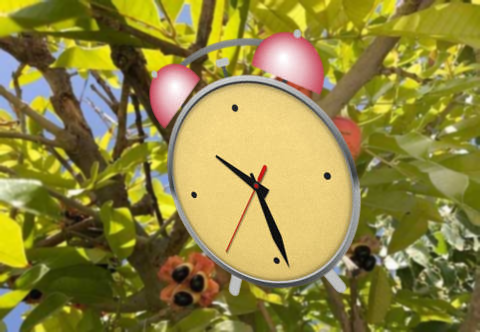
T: 10 h 28 min 37 s
